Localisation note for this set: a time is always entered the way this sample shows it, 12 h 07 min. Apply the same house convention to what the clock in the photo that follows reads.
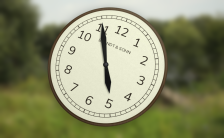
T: 4 h 55 min
